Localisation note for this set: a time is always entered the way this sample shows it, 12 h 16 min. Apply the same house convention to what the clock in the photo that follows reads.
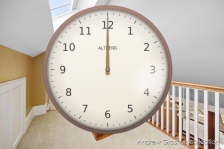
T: 12 h 00 min
